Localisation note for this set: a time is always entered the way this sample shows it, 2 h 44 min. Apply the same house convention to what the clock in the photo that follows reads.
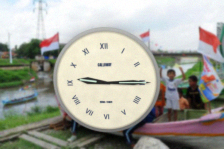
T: 9 h 15 min
